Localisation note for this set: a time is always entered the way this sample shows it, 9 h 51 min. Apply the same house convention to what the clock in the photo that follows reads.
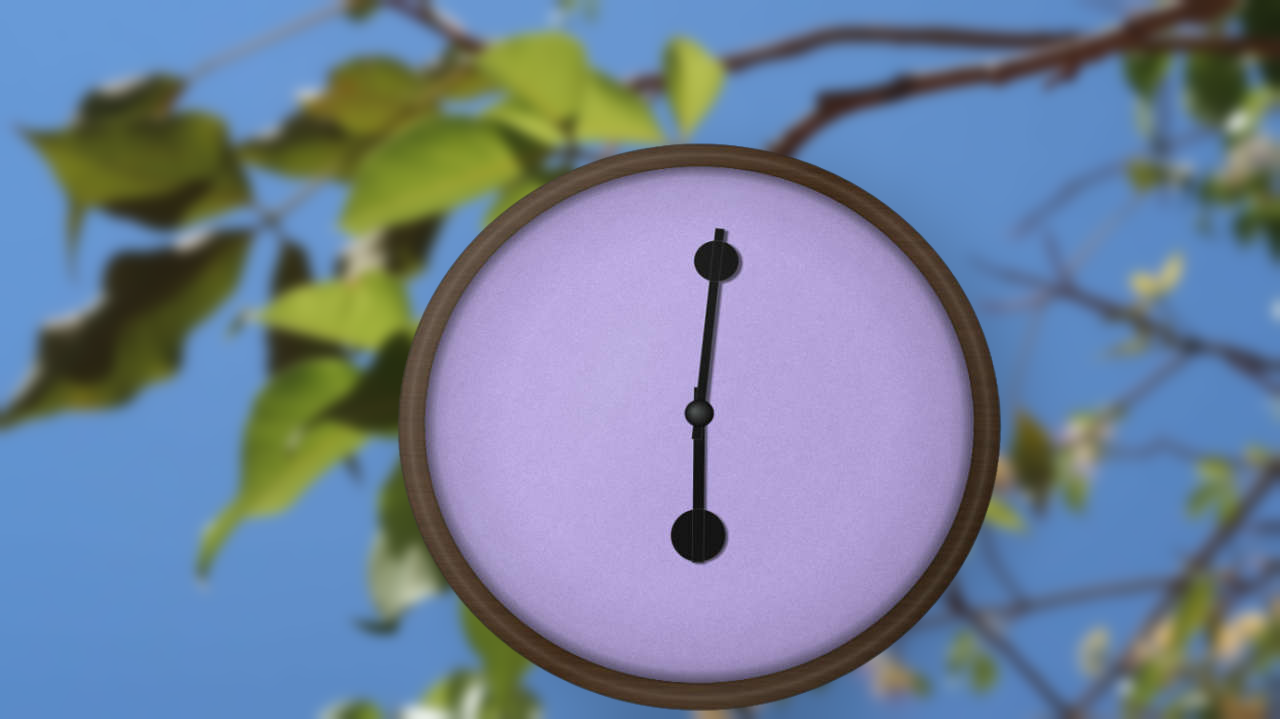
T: 6 h 01 min
